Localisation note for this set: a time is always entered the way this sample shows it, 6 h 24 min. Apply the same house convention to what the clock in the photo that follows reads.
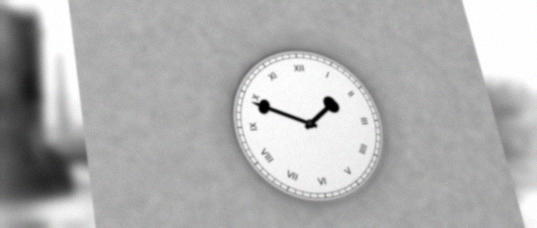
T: 1 h 49 min
